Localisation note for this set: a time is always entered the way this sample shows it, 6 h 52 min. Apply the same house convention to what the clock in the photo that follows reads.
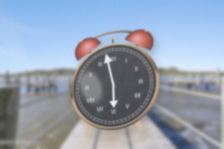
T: 5 h 58 min
